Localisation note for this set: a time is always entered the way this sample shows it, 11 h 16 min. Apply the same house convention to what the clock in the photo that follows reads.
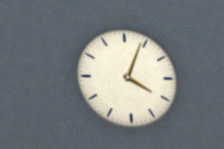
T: 4 h 04 min
